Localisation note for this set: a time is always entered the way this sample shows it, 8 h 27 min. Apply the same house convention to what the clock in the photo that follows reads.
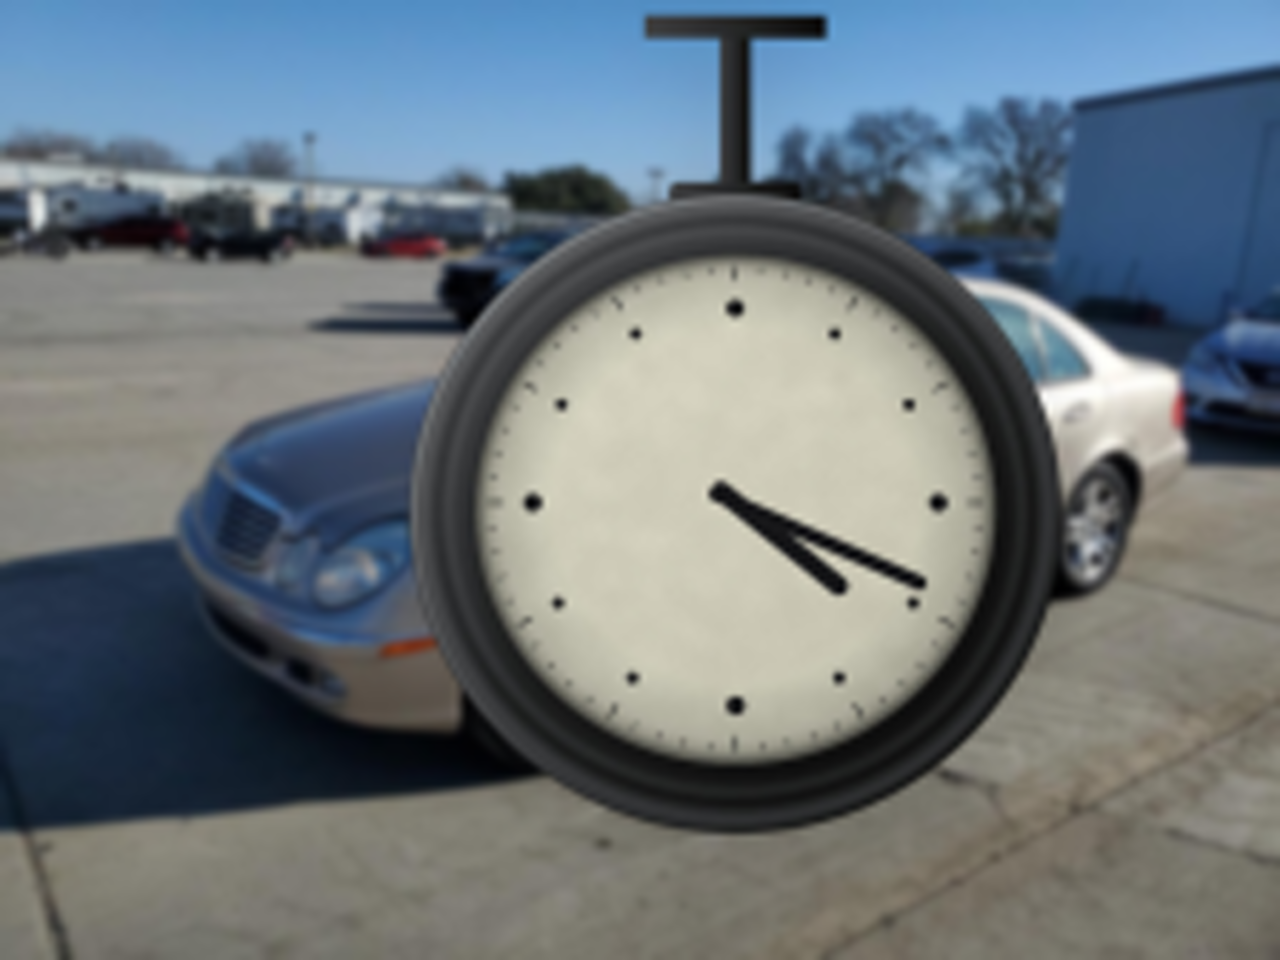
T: 4 h 19 min
